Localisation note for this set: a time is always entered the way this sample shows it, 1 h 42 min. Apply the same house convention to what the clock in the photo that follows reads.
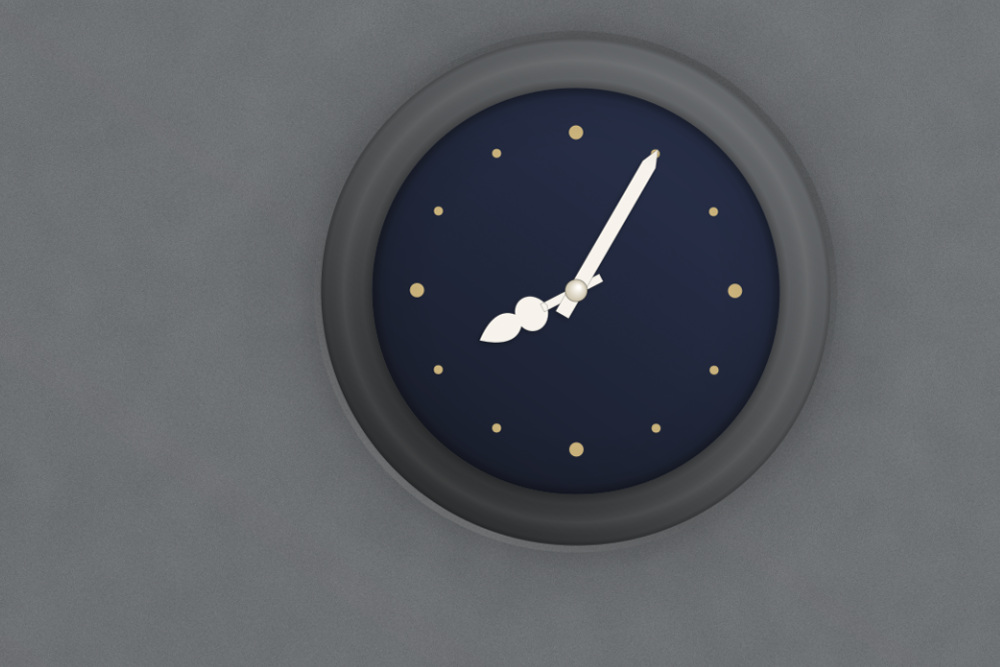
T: 8 h 05 min
